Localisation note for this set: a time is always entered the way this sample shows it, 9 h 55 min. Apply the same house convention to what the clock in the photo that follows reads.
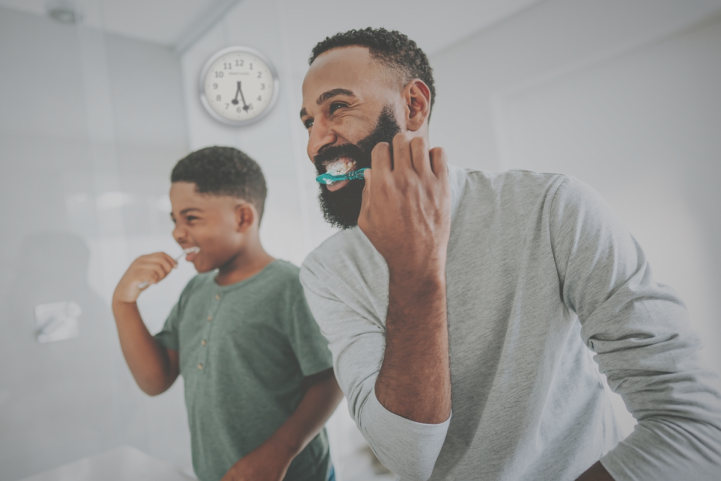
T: 6 h 27 min
